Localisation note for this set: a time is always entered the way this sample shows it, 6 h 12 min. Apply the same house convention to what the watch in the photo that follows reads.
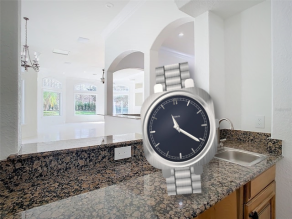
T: 11 h 21 min
